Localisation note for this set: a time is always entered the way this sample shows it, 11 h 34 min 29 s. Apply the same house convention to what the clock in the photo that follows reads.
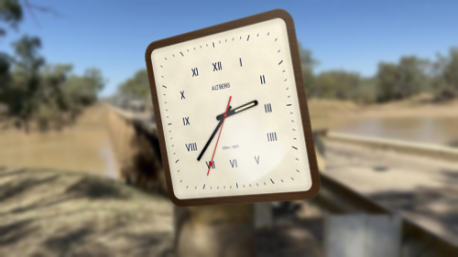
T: 2 h 37 min 35 s
